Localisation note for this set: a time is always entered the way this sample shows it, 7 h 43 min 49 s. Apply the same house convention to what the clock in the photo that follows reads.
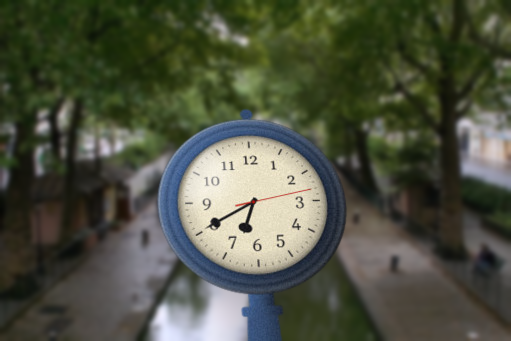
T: 6 h 40 min 13 s
